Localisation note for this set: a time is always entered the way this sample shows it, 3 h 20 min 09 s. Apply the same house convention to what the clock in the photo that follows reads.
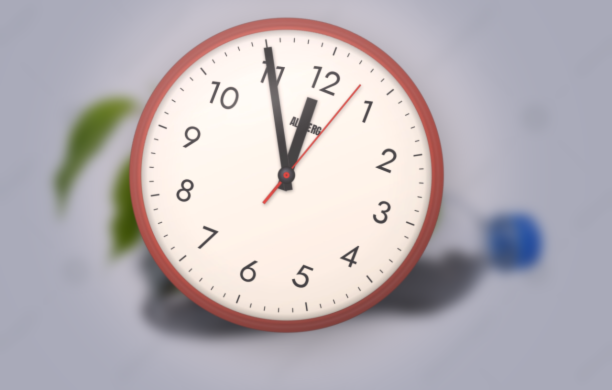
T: 11 h 55 min 03 s
